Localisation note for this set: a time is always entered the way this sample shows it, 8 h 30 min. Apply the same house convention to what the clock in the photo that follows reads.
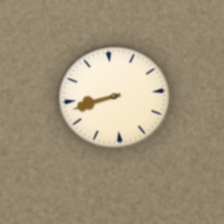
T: 8 h 43 min
